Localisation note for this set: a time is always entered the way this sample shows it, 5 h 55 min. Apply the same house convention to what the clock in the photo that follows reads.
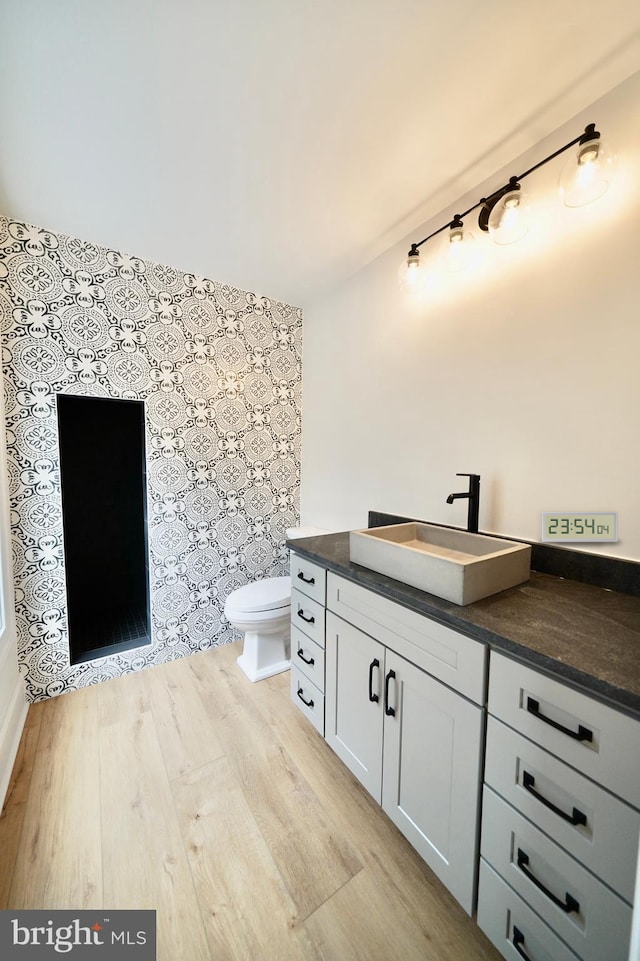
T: 23 h 54 min
